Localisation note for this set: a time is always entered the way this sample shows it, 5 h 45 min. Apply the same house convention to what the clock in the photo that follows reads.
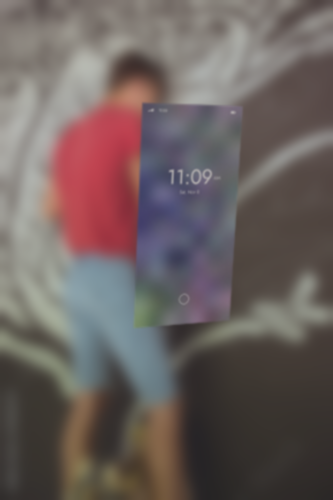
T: 11 h 09 min
